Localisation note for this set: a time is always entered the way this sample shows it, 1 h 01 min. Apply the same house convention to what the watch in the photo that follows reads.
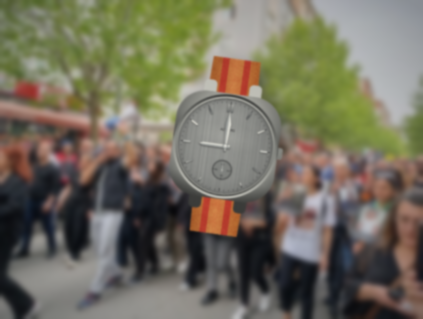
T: 9 h 00 min
